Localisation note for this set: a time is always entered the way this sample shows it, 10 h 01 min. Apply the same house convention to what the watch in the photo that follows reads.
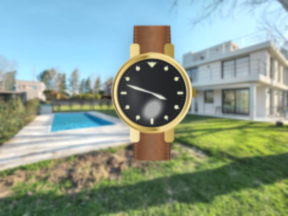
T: 3 h 48 min
